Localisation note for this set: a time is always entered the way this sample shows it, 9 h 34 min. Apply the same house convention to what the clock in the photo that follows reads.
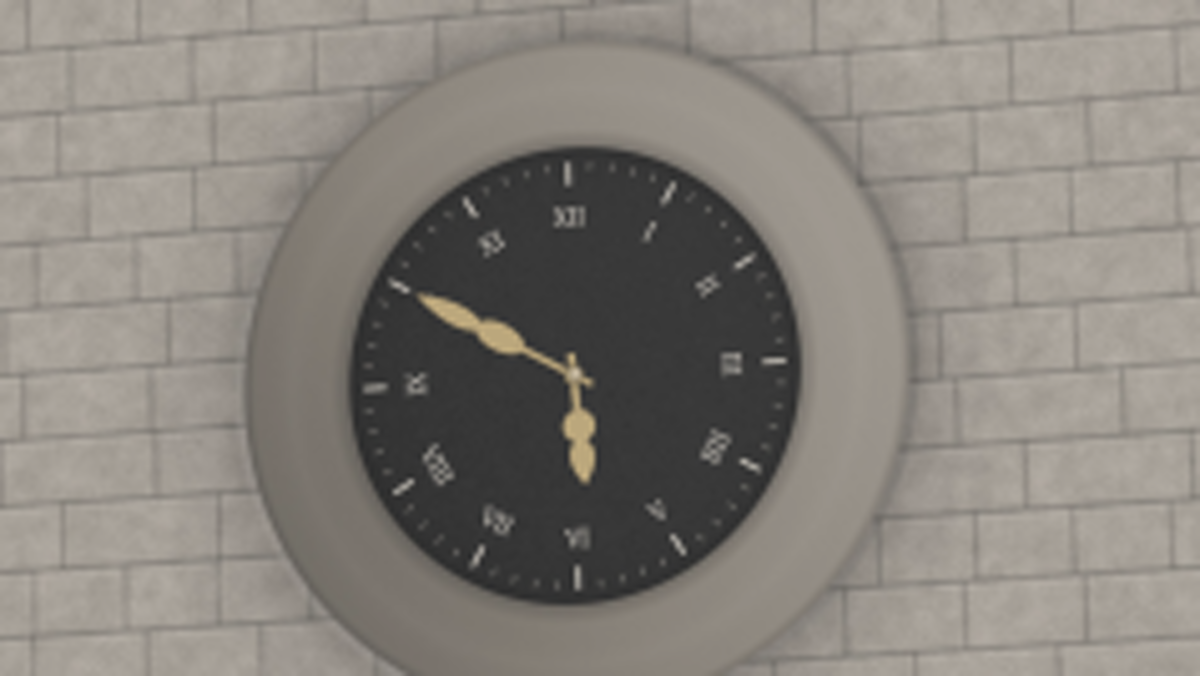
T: 5 h 50 min
